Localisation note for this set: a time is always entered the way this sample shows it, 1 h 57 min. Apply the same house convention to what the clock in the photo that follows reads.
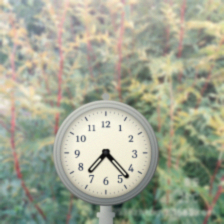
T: 7 h 23 min
